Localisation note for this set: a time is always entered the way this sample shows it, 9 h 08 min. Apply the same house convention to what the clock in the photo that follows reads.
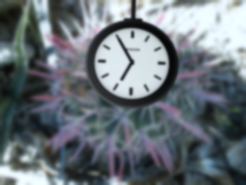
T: 6 h 55 min
